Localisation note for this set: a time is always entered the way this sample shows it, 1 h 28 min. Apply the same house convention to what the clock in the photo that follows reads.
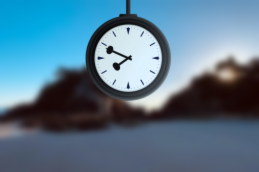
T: 7 h 49 min
